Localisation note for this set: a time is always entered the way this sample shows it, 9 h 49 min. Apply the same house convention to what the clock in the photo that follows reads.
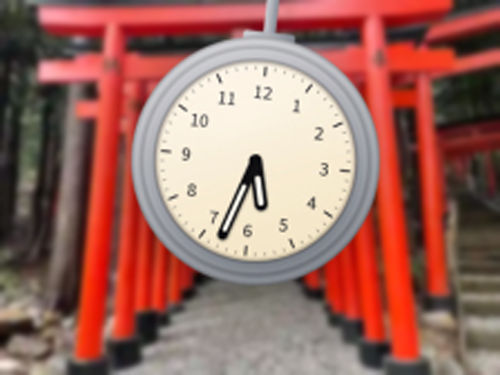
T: 5 h 33 min
